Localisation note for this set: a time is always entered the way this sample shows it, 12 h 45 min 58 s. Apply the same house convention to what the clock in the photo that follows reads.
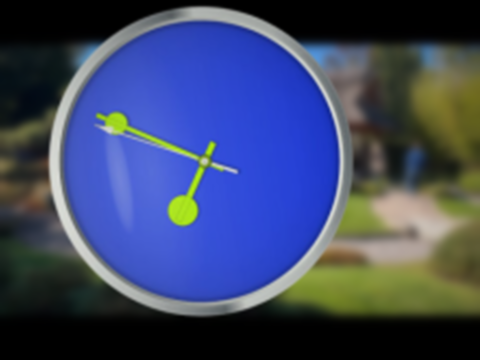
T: 6 h 48 min 48 s
